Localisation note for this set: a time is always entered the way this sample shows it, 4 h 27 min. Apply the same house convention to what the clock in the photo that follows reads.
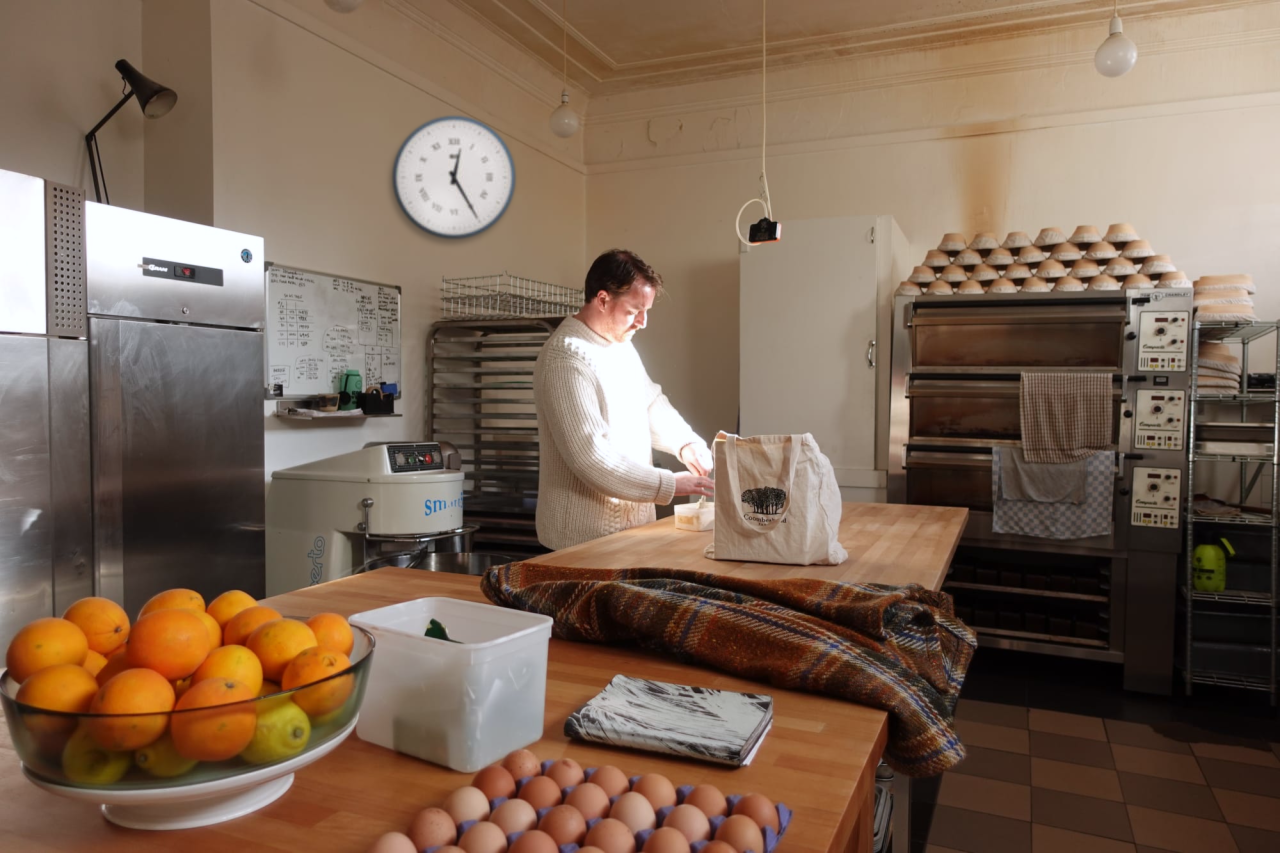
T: 12 h 25 min
